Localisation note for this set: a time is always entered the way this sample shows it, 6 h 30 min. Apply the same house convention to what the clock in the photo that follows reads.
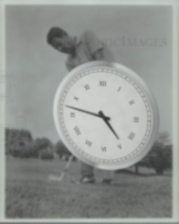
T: 4 h 47 min
